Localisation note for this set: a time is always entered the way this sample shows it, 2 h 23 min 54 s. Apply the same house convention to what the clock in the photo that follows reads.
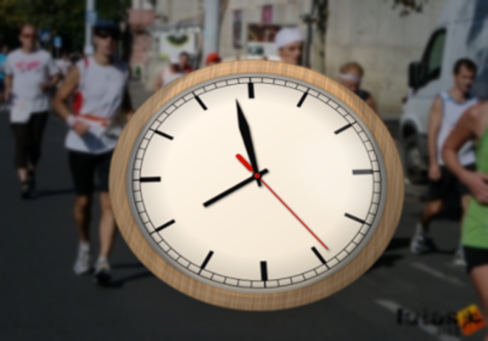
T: 7 h 58 min 24 s
